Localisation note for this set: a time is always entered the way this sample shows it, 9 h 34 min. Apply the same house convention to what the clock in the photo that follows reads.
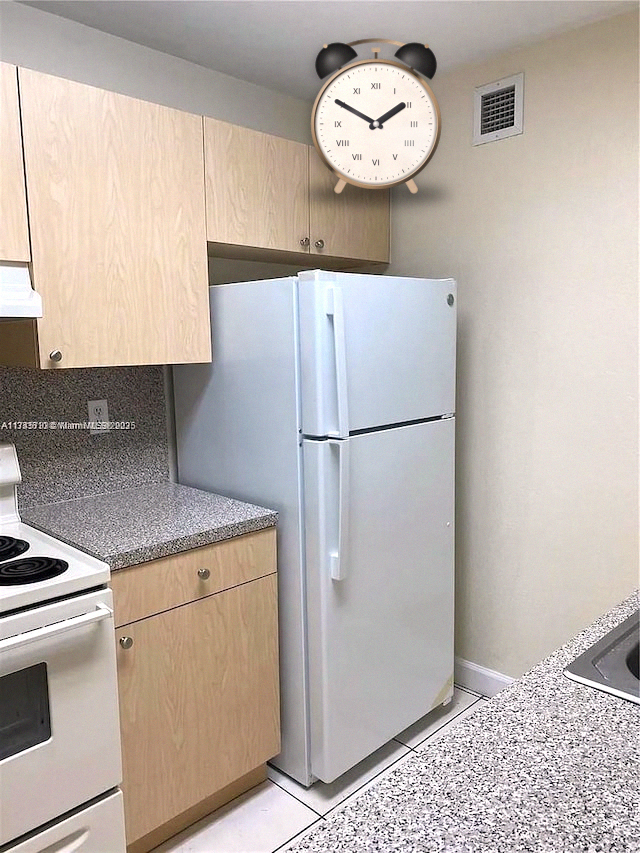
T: 1 h 50 min
